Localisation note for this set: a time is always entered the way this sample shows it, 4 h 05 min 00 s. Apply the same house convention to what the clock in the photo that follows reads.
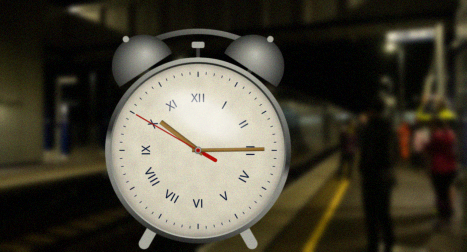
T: 10 h 14 min 50 s
